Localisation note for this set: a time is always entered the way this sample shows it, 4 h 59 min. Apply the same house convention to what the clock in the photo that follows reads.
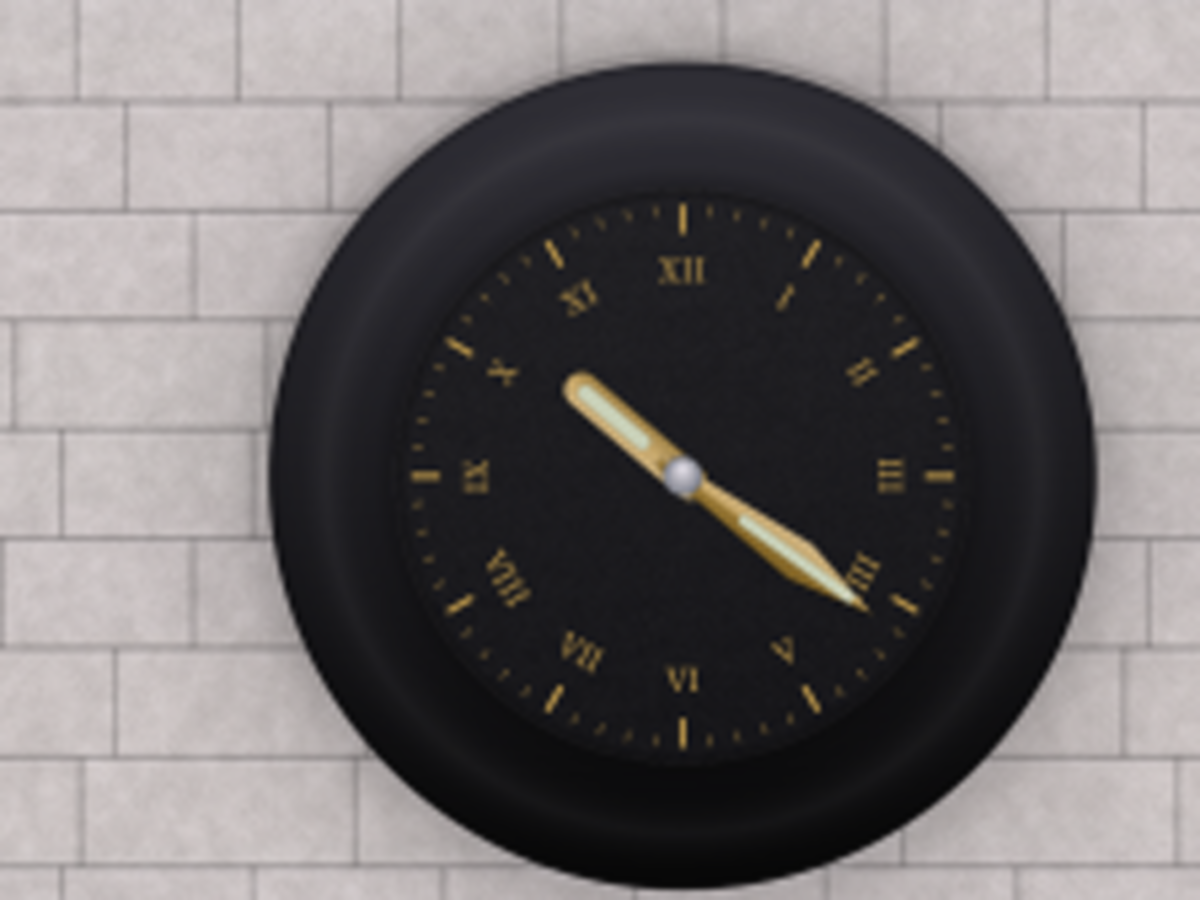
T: 10 h 21 min
